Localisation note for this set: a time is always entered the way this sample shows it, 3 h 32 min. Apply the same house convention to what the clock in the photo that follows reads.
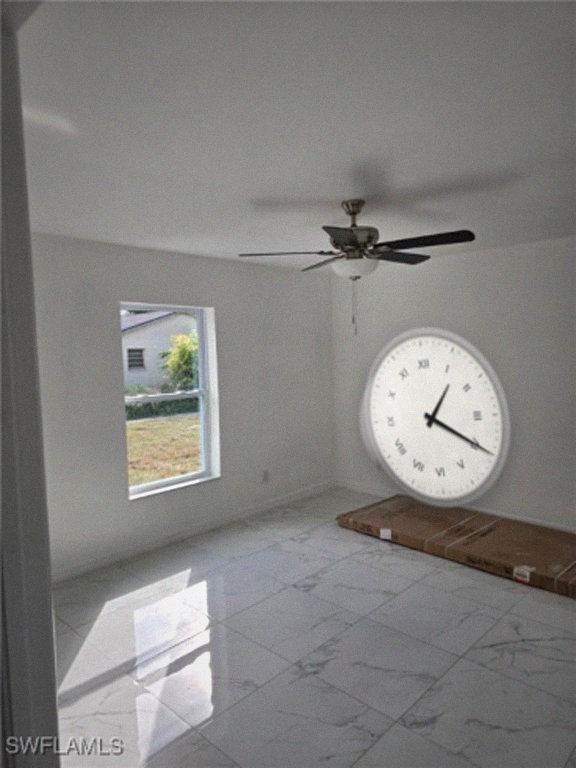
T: 1 h 20 min
